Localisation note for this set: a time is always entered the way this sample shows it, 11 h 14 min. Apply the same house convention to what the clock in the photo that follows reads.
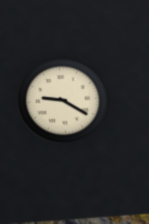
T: 9 h 21 min
